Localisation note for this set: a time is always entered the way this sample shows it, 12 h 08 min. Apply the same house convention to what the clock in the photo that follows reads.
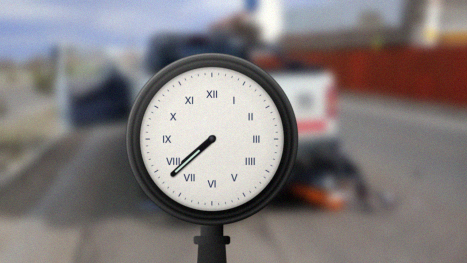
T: 7 h 38 min
